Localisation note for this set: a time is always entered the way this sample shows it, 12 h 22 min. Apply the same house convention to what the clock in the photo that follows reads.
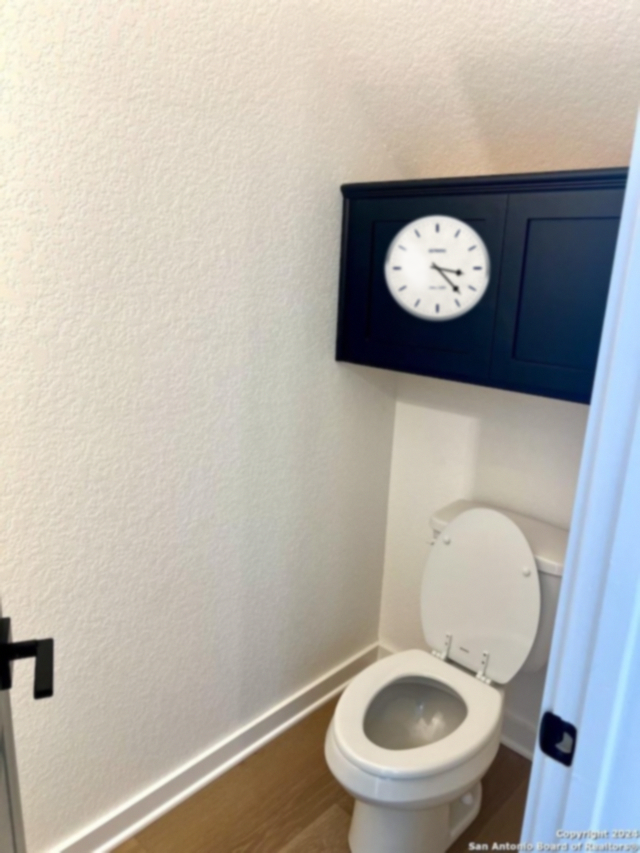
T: 3 h 23 min
